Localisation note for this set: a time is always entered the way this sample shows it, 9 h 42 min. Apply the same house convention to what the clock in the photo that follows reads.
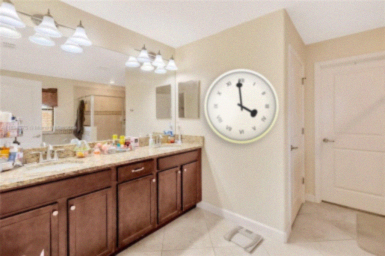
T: 3 h 59 min
